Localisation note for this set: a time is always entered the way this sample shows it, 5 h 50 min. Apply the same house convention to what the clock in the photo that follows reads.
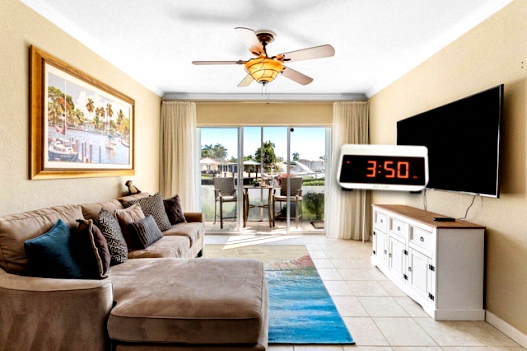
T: 3 h 50 min
